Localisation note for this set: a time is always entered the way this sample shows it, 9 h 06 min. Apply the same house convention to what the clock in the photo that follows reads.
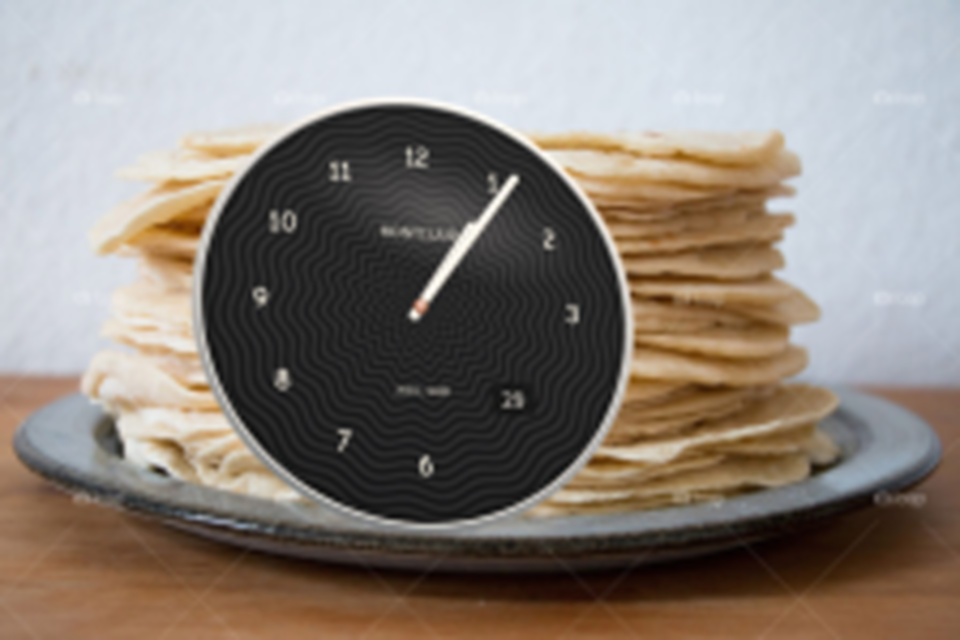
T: 1 h 06 min
